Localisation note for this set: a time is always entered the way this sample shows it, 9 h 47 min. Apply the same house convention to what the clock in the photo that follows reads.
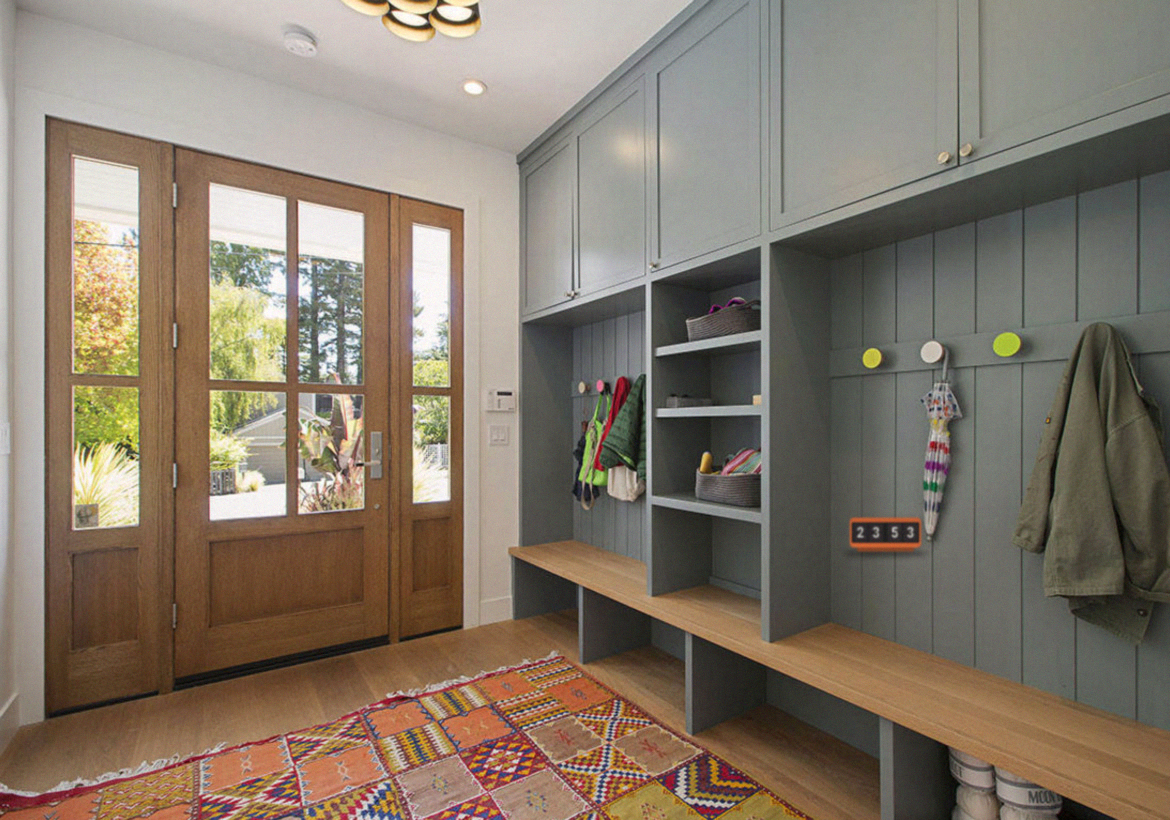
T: 23 h 53 min
